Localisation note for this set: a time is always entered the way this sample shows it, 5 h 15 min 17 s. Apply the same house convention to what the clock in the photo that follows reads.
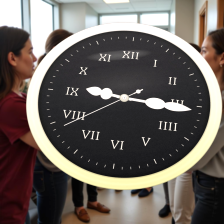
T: 9 h 15 min 39 s
